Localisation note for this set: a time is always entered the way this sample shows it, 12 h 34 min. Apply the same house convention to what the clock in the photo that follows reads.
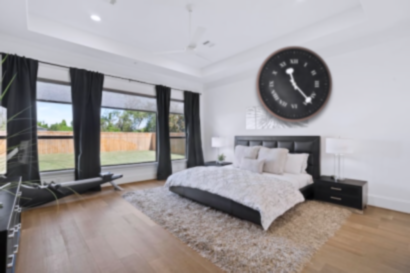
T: 11 h 23 min
